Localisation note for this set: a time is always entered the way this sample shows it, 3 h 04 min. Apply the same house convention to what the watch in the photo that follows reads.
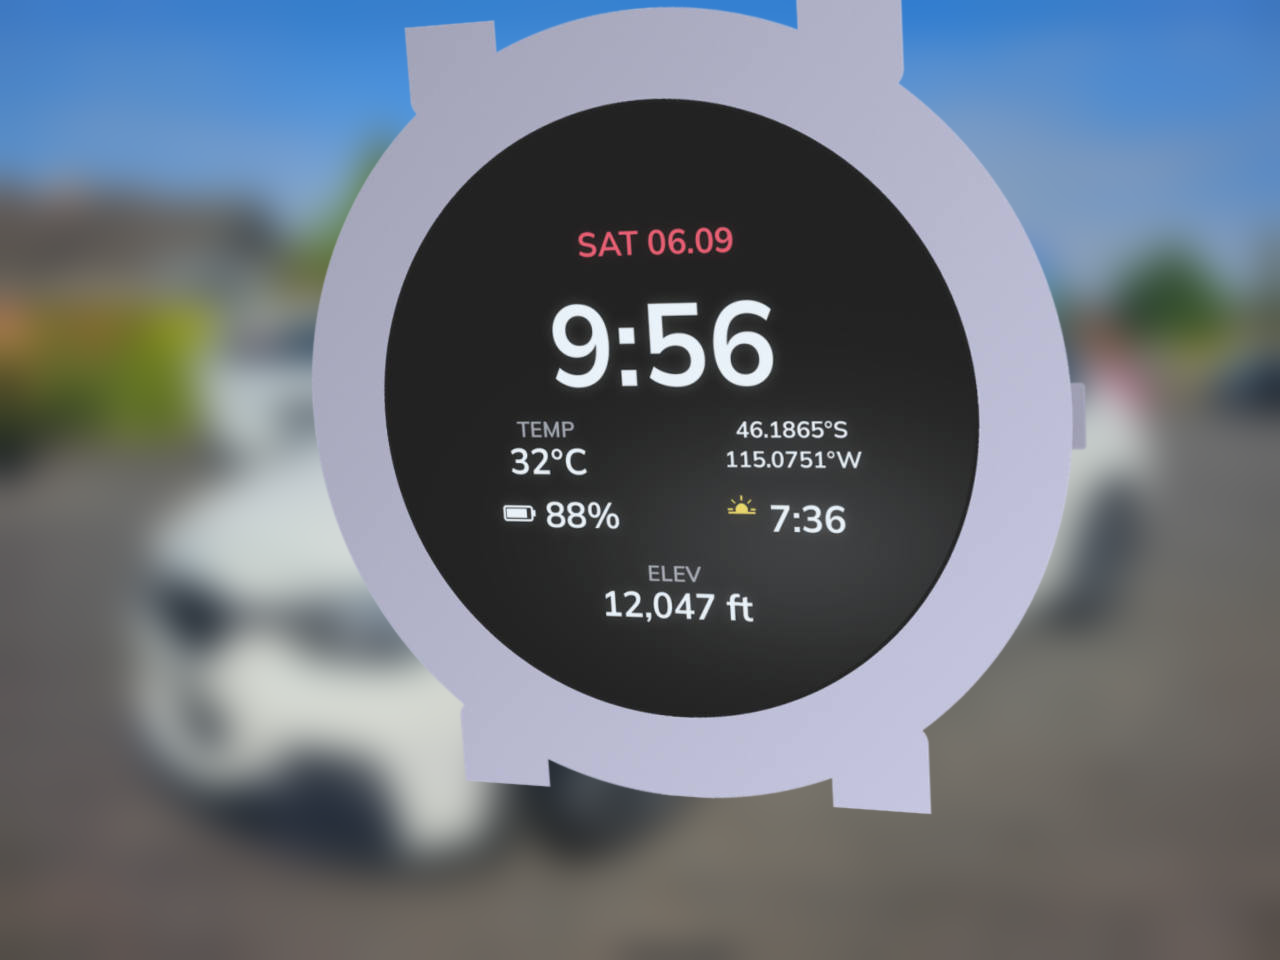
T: 9 h 56 min
